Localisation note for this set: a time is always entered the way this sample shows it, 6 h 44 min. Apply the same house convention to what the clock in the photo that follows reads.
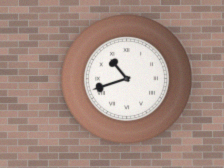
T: 10 h 42 min
